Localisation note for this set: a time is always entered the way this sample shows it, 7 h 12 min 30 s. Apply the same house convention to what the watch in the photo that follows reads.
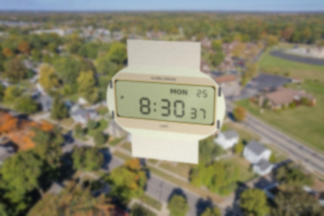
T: 8 h 30 min 37 s
